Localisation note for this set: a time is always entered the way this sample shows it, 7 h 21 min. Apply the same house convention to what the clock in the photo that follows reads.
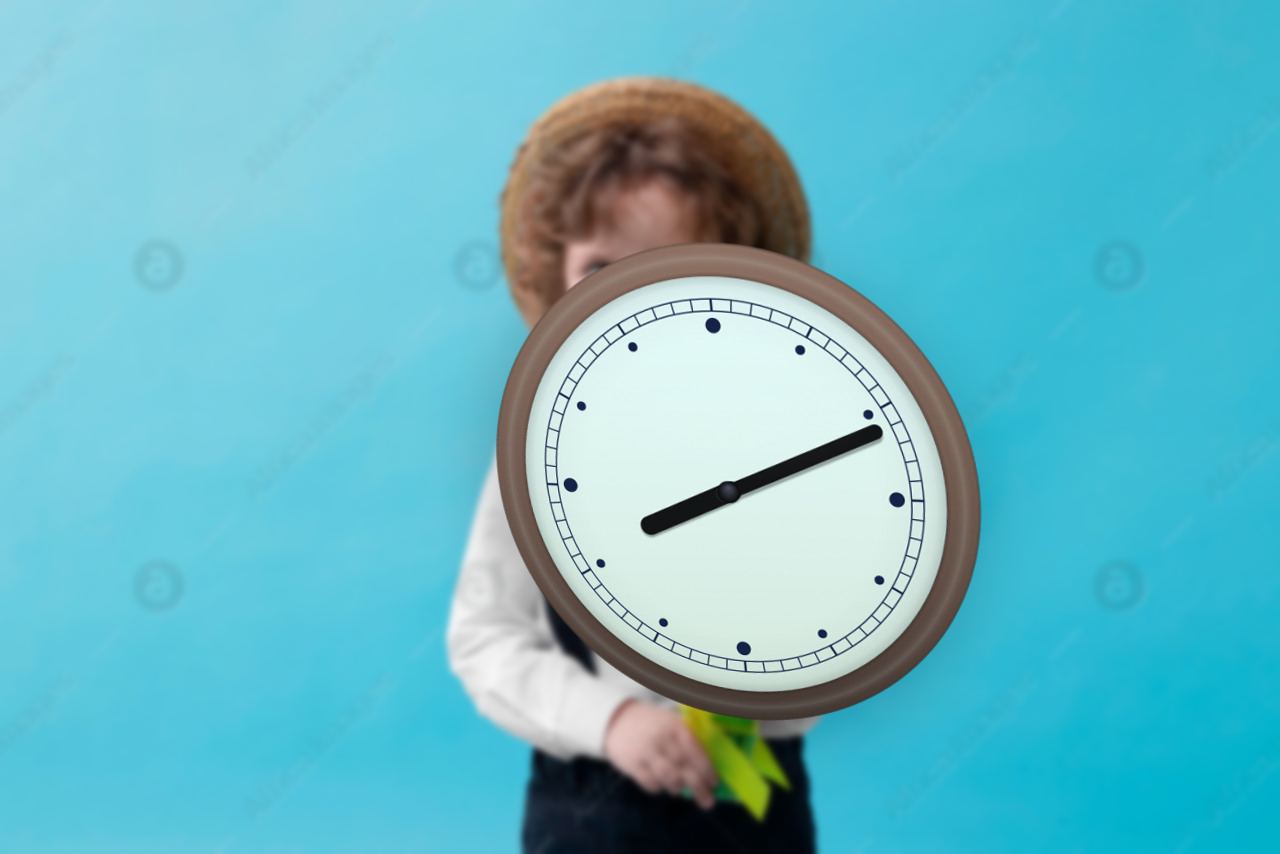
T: 8 h 11 min
